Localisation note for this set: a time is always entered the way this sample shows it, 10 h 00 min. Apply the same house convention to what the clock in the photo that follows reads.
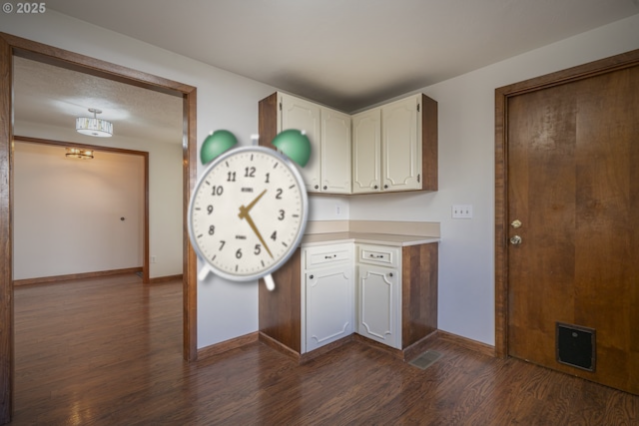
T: 1 h 23 min
